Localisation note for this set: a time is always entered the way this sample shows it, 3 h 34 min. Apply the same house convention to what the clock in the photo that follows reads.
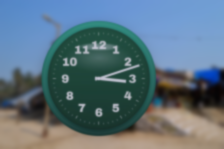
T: 3 h 12 min
